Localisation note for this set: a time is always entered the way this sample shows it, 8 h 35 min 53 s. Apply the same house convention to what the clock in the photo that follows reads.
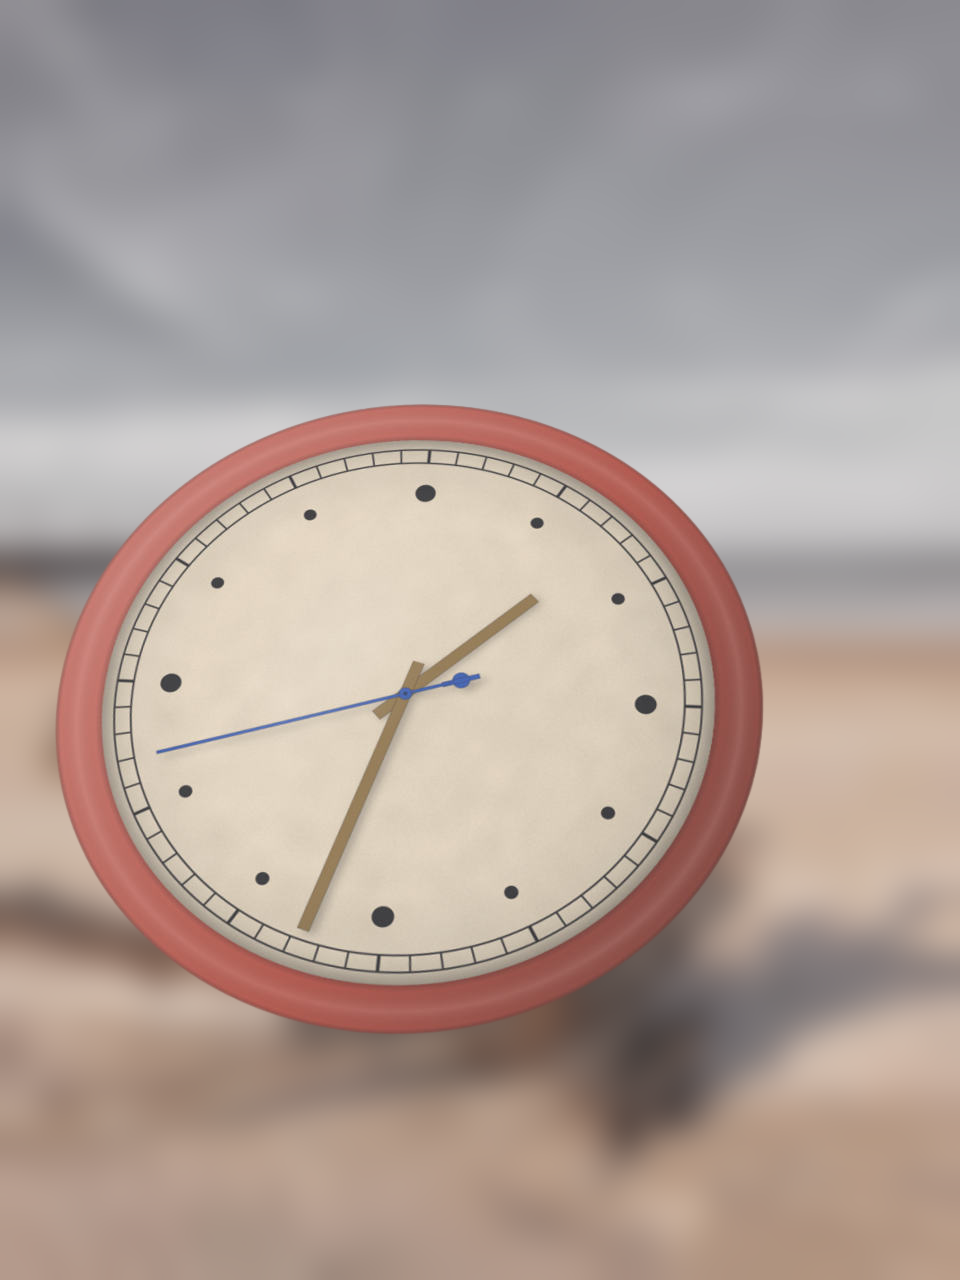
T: 1 h 32 min 42 s
